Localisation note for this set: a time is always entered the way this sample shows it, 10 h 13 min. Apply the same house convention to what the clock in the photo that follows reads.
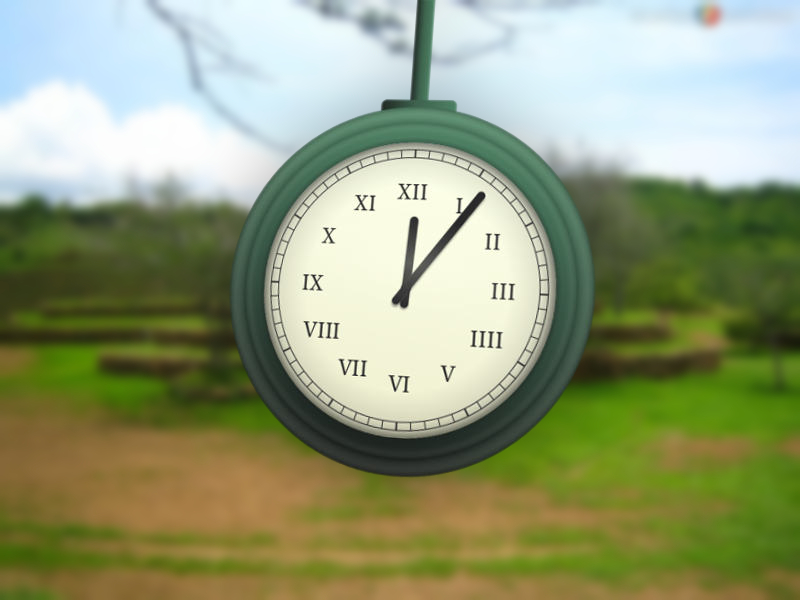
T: 12 h 06 min
